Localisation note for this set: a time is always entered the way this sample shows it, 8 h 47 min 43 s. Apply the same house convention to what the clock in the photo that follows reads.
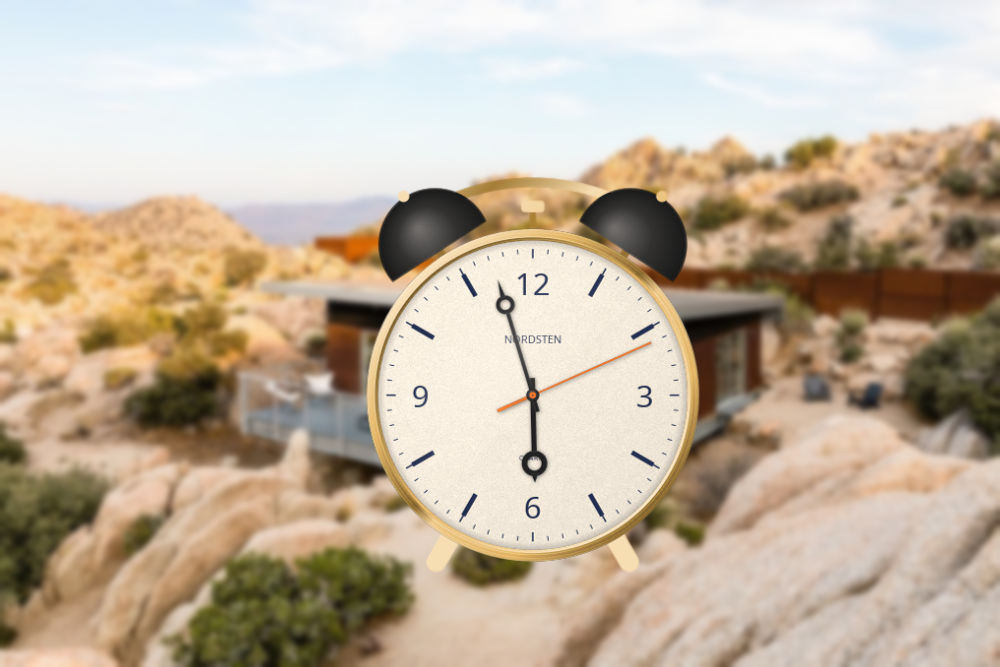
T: 5 h 57 min 11 s
